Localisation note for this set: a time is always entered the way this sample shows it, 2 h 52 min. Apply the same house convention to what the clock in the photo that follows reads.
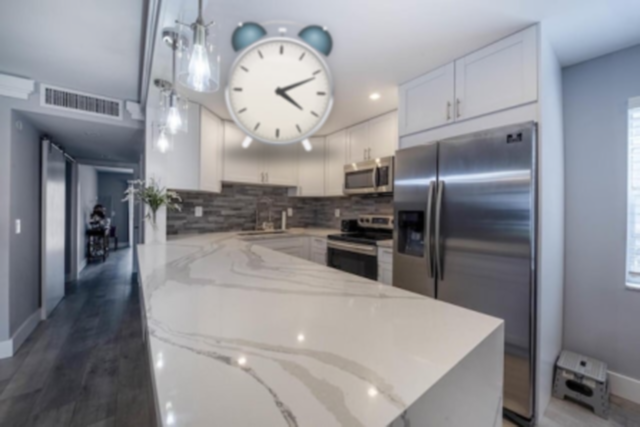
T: 4 h 11 min
